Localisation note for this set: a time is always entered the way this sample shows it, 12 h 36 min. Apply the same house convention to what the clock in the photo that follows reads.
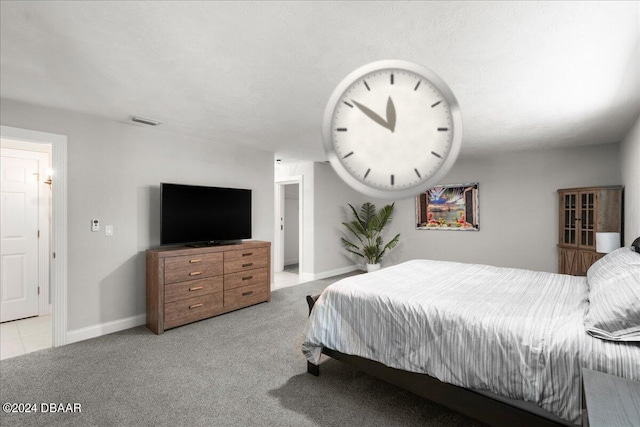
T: 11 h 51 min
